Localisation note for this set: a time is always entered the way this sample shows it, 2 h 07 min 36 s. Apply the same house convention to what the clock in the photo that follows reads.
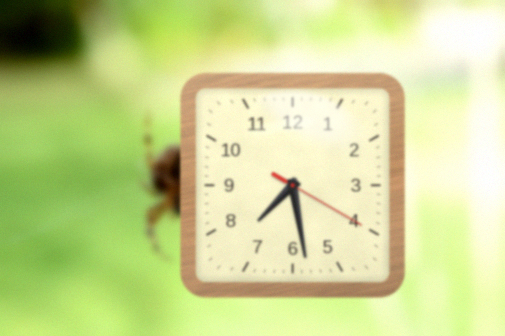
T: 7 h 28 min 20 s
